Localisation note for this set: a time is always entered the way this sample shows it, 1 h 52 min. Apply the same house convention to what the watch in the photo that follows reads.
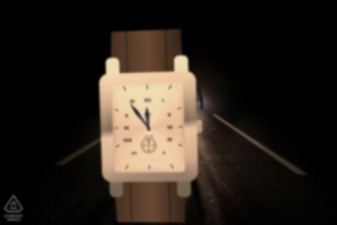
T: 11 h 54 min
